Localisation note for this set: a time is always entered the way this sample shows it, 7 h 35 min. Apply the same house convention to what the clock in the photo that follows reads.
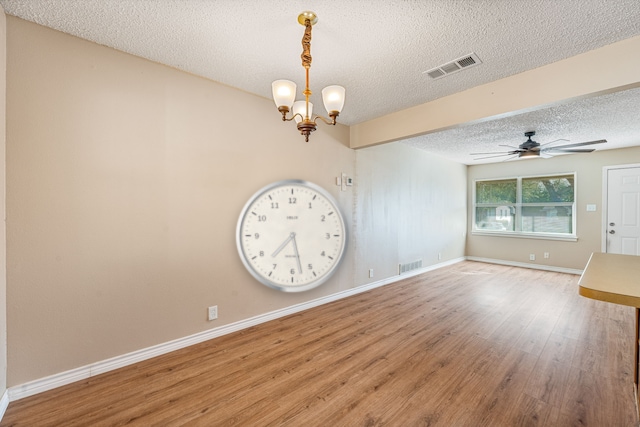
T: 7 h 28 min
